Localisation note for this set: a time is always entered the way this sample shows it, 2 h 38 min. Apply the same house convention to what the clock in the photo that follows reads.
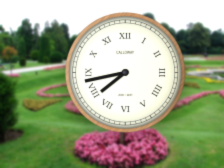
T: 7 h 43 min
